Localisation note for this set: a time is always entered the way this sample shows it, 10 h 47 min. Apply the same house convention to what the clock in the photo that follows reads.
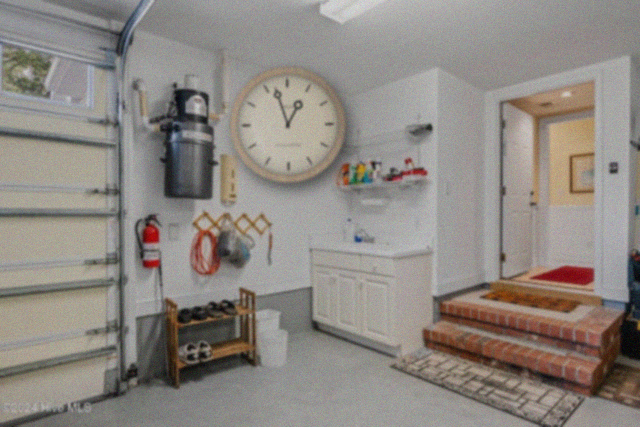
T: 12 h 57 min
